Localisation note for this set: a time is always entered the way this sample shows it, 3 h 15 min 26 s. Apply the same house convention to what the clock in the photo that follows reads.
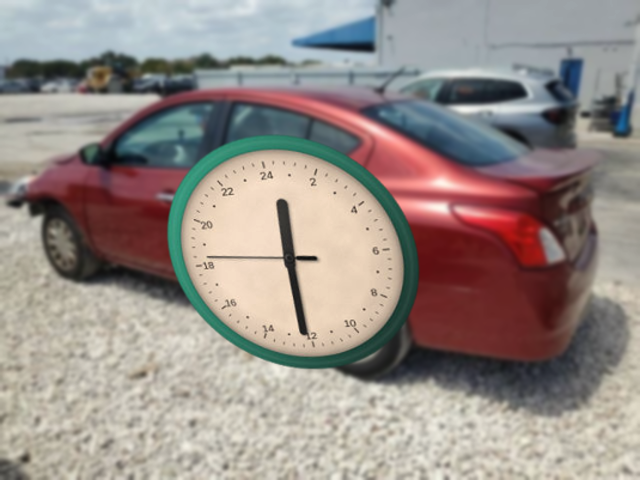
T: 0 h 30 min 46 s
